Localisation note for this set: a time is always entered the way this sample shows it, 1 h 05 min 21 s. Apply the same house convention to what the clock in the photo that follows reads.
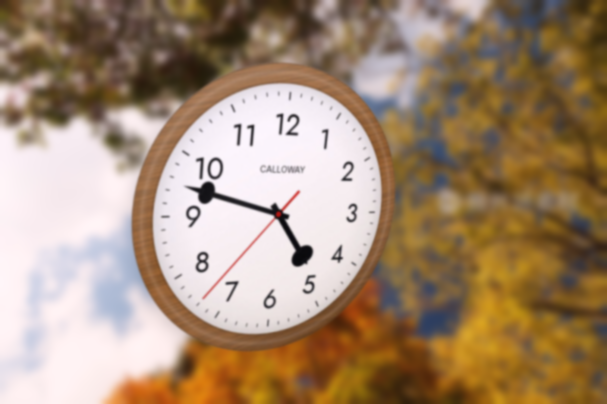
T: 4 h 47 min 37 s
